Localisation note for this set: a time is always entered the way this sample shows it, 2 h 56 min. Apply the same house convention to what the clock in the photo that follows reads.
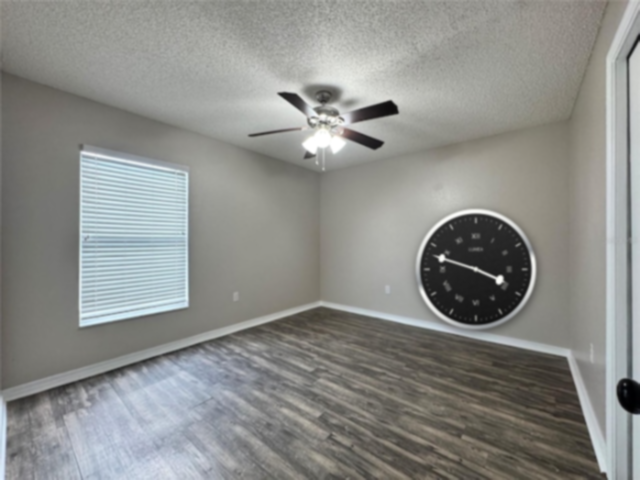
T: 3 h 48 min
